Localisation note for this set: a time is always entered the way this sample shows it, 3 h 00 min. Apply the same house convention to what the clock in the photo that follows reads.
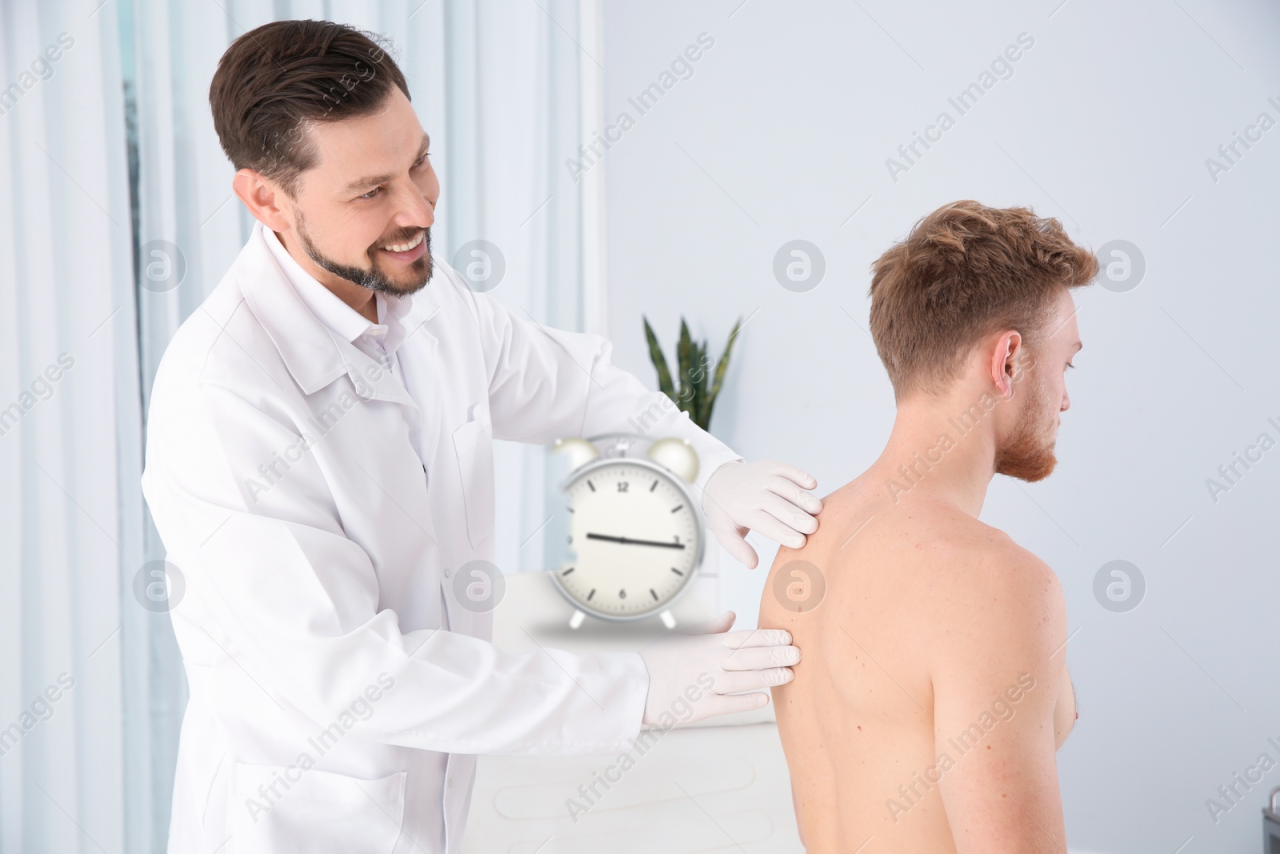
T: 9 h 16 min
